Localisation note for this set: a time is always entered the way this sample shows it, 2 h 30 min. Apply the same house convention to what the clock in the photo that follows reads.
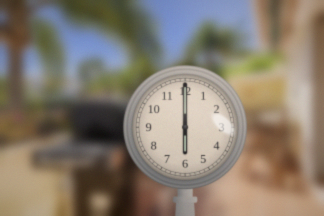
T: 6 h 00 min
